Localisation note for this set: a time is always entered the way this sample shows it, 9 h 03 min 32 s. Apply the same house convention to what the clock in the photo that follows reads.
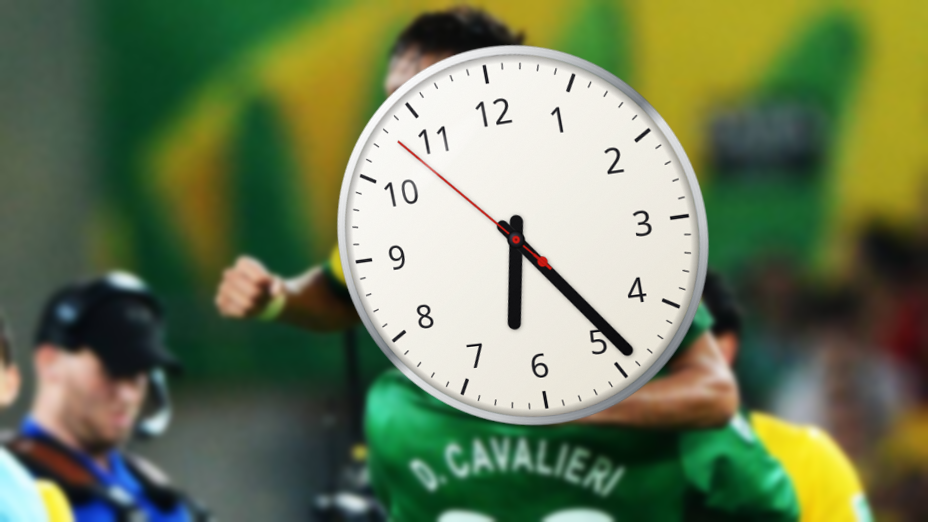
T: 6 h 23 min 53 s
